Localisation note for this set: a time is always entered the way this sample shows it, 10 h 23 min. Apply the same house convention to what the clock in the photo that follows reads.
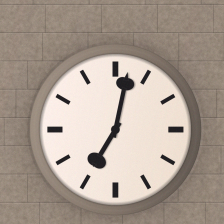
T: 7 h 02 min
